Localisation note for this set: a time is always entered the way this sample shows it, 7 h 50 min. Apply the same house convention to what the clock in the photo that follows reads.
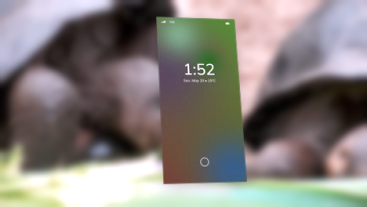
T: 1 h 52 min
